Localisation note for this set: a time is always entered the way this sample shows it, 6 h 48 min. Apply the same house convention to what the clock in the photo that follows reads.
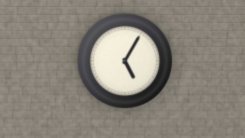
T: 5 h 05 min
